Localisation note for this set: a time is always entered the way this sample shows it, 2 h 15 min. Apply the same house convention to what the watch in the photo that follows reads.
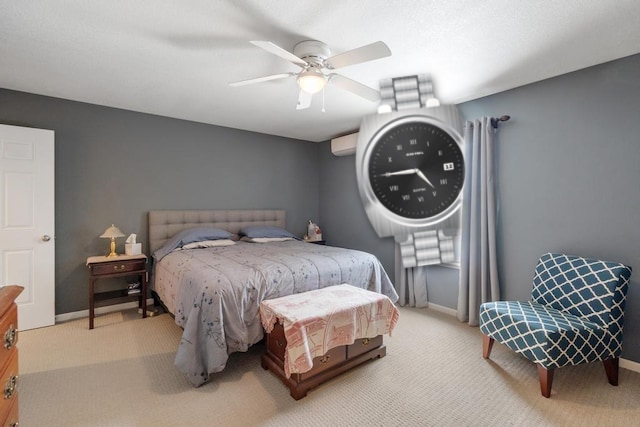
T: 4 h 45 min
